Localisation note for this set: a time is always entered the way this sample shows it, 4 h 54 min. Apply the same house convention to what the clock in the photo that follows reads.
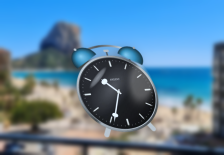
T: 10 h 34 min
